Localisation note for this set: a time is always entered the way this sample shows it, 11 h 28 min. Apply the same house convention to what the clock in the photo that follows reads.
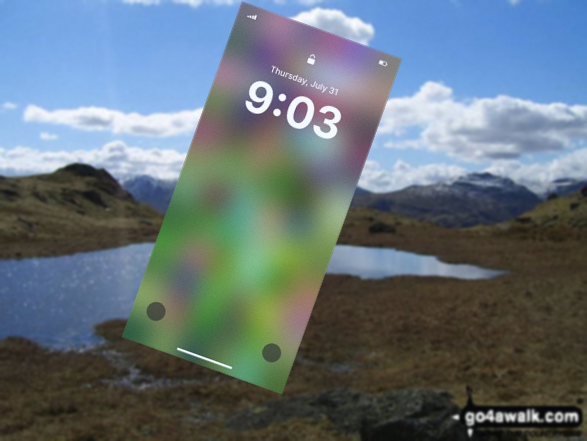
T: 9 h 03 min
